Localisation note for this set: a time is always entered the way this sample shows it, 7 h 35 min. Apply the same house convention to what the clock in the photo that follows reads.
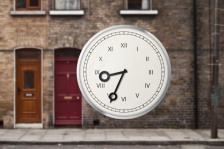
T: 8 h 34 min
